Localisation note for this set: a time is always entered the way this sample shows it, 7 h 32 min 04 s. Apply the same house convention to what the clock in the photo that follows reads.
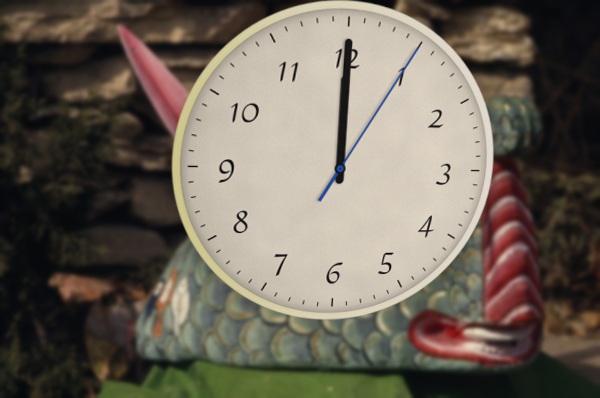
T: 12 h 00 min 05 s
